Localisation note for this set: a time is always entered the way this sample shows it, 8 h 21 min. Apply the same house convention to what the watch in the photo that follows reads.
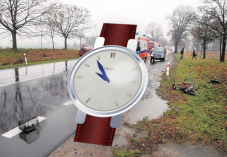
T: 9 h 54 min
